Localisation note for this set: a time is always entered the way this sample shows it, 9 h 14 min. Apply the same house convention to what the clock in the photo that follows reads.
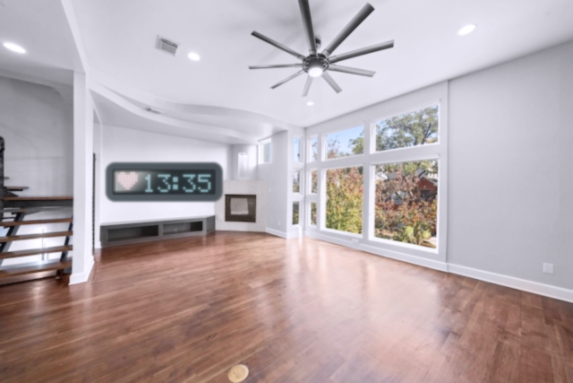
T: 13 h 35 min
